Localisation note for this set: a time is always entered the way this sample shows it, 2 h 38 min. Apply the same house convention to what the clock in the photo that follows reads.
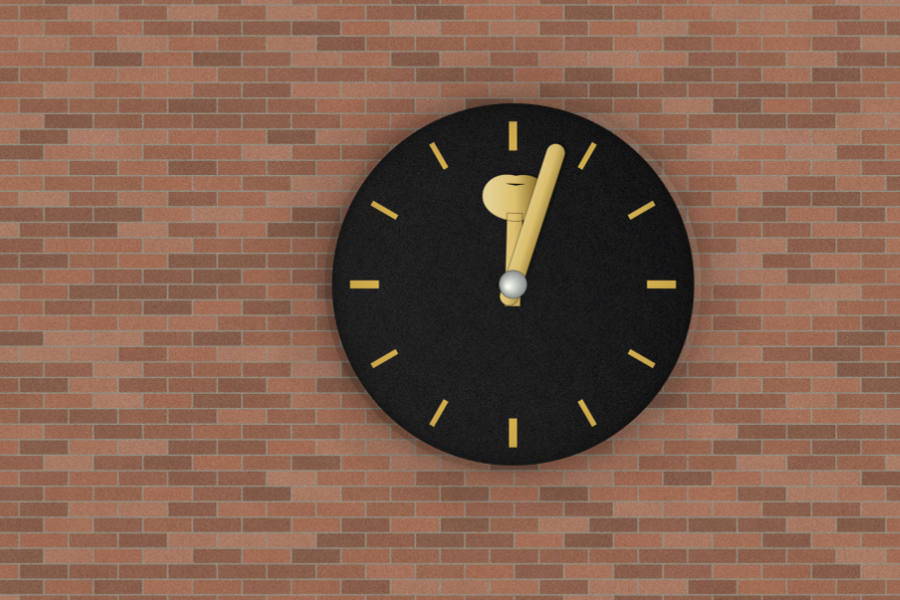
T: 12 h 03 min
